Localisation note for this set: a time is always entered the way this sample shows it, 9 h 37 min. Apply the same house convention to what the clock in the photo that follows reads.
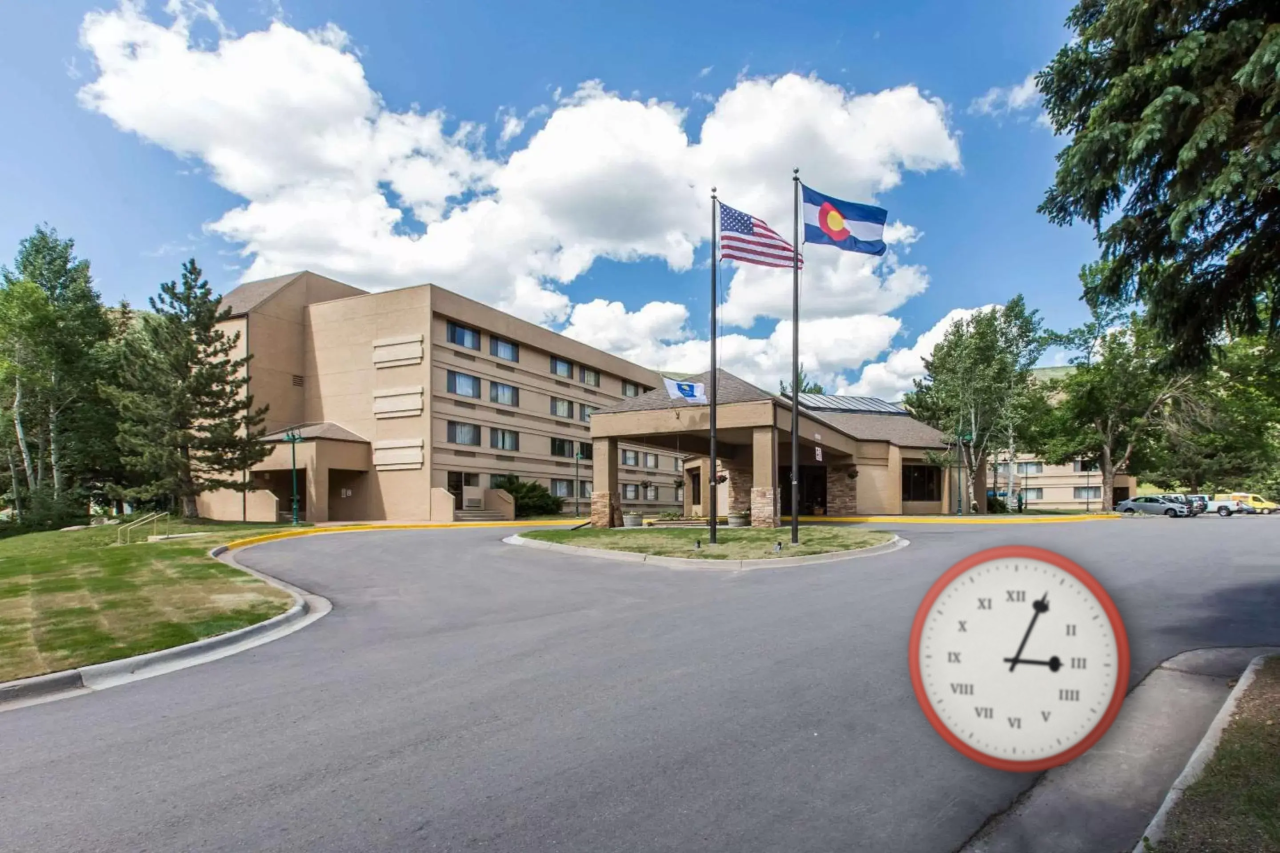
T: 3 h 04 min
